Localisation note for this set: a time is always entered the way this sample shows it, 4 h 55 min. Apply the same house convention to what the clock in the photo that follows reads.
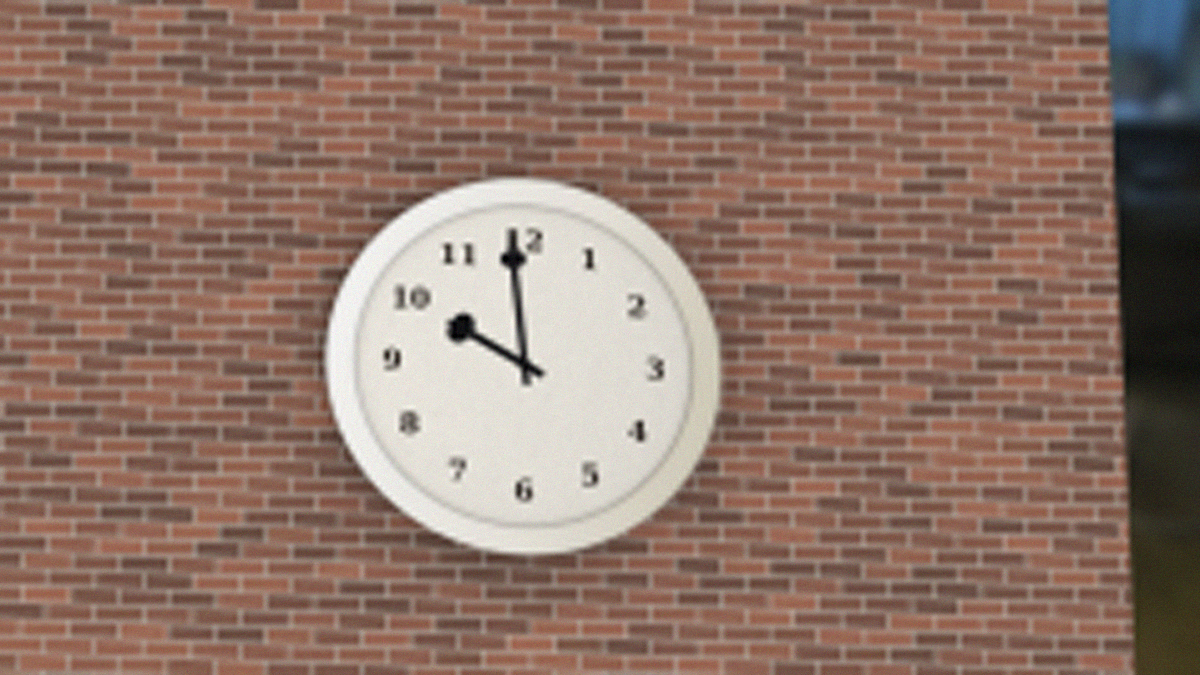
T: 9 h 59 min
